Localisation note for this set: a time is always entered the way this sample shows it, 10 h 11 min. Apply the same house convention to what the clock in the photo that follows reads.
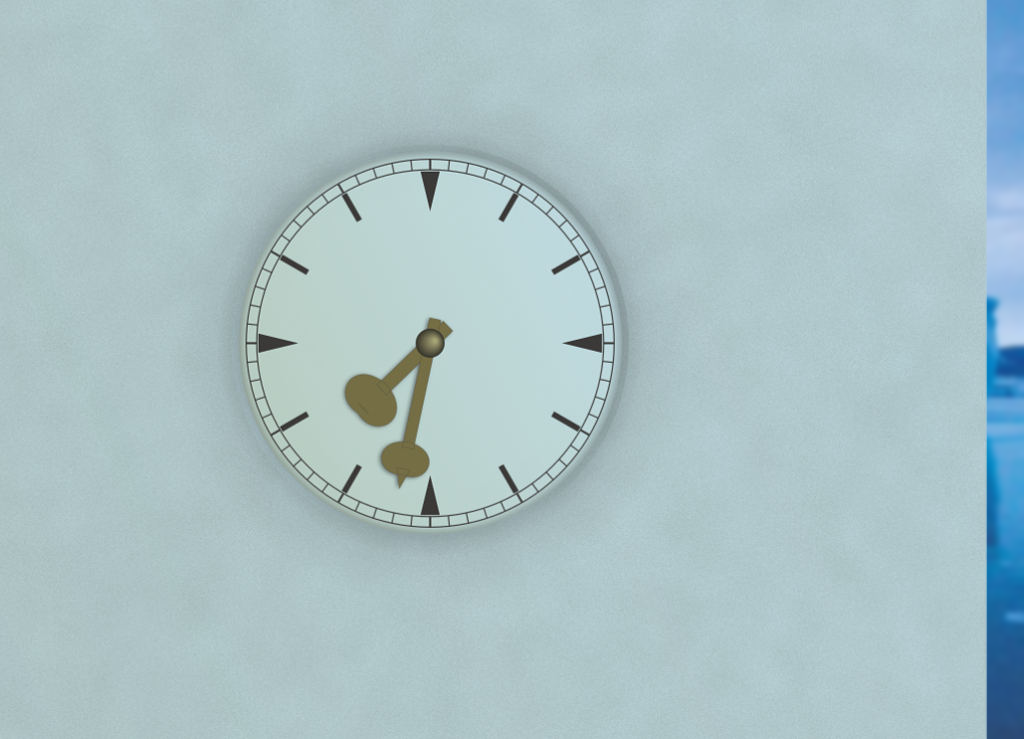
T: 7 h 32 min
